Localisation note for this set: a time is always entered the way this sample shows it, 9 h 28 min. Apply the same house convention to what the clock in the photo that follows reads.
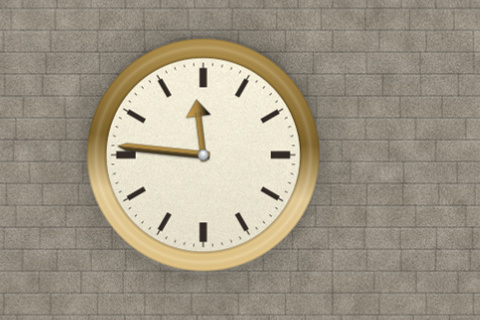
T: 11 h 46 min
